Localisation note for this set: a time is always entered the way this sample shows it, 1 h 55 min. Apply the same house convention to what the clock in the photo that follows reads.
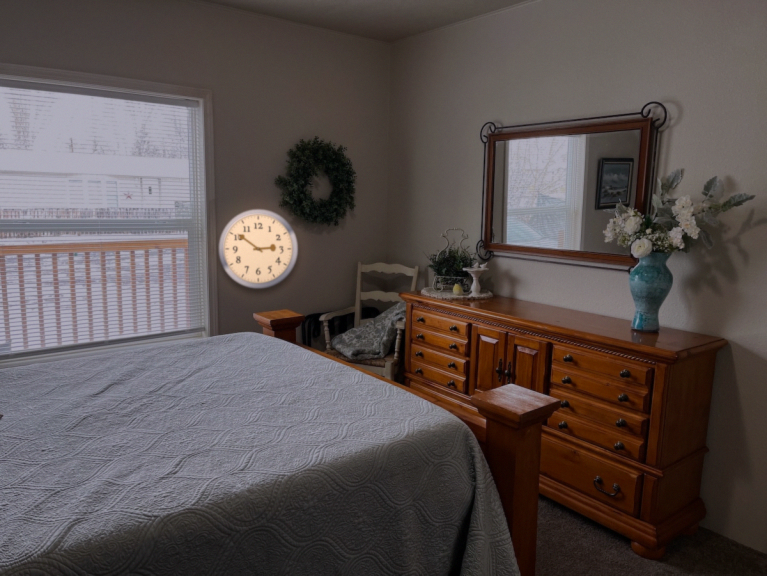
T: 2 h 51 min
